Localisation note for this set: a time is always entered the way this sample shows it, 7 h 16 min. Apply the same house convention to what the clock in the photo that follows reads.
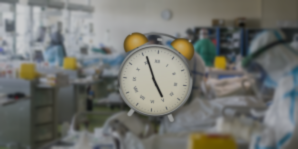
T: 4 h 56 min
